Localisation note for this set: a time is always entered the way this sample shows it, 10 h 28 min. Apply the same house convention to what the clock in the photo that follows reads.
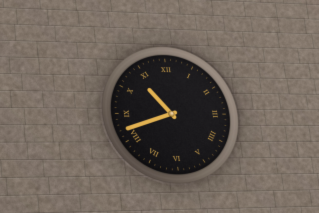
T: 10 h 42 min
